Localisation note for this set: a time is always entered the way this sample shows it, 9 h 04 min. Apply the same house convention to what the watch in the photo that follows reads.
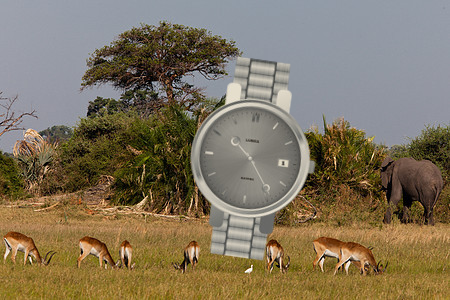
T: 10 h 24 min
